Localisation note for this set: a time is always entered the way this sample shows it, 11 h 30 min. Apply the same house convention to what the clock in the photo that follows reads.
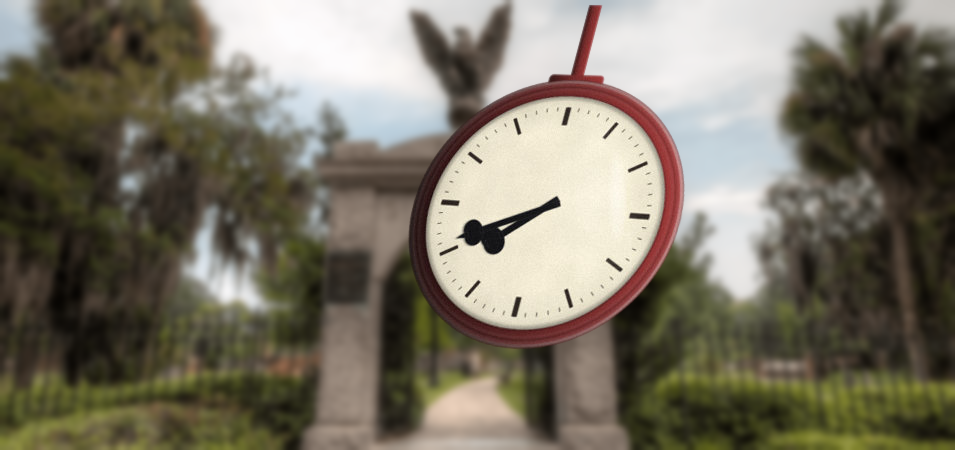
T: 7 h 41 min
